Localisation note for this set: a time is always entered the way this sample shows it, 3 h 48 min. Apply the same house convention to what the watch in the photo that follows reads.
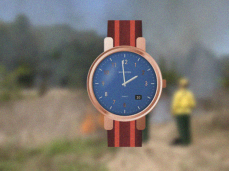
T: 1 h 59 min
